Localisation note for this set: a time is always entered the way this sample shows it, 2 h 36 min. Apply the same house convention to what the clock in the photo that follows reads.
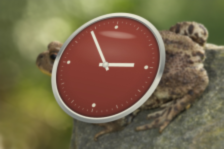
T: 2 h 54 min
